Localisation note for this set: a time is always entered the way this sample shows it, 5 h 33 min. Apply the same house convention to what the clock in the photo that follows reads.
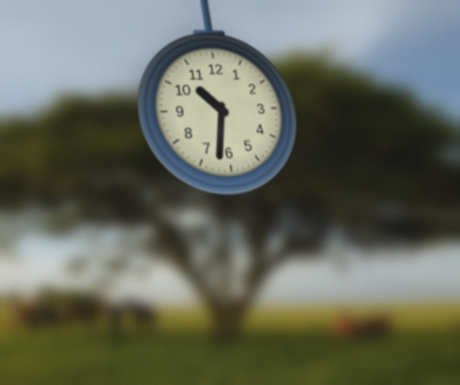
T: 10 h 32 min
